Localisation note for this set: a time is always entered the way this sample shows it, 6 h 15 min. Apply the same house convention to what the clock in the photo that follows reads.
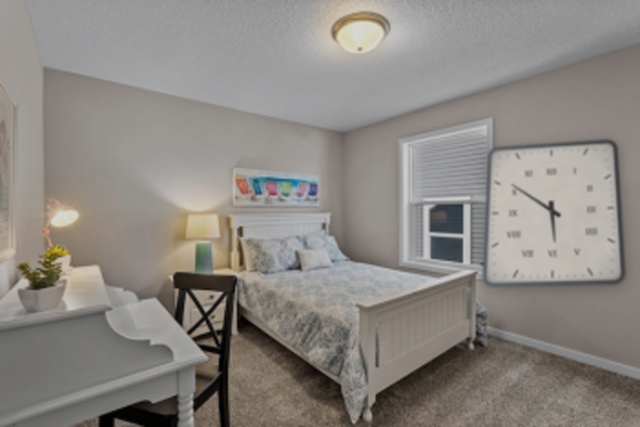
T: 5 h 51 min
